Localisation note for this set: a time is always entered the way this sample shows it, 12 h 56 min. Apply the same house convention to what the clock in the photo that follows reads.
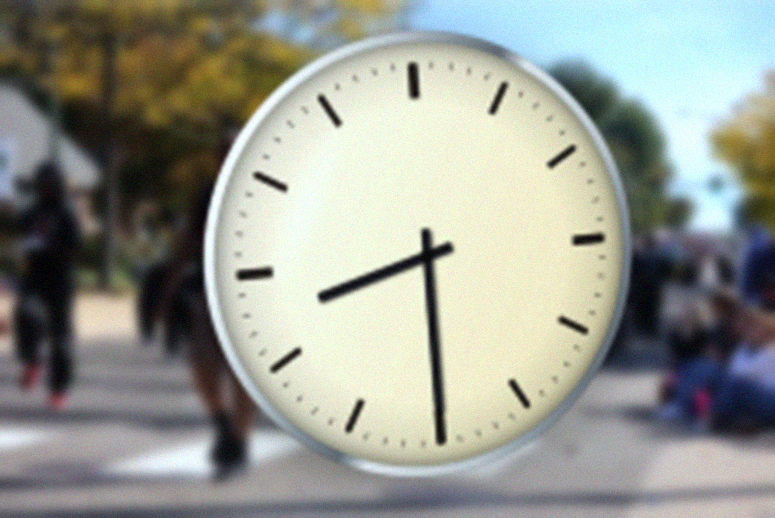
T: 8 h 30 min
